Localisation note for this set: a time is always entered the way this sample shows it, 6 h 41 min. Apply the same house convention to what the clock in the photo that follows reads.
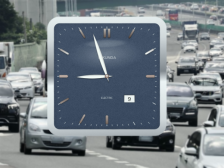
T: 8 h 57 min
